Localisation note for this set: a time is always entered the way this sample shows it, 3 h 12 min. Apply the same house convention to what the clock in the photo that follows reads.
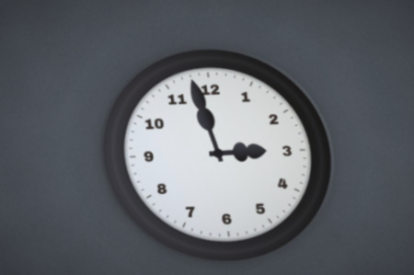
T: 2 h 58 min
